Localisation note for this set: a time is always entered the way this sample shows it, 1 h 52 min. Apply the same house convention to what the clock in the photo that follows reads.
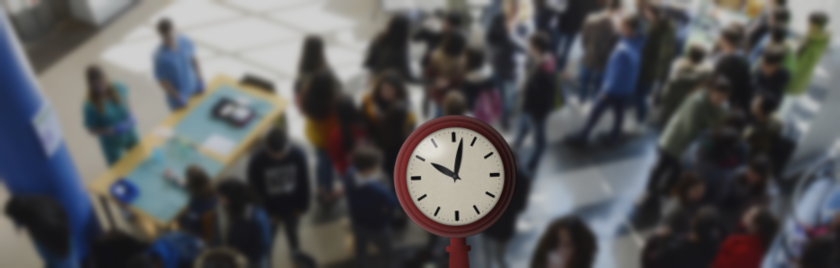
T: 10 h 02 min
